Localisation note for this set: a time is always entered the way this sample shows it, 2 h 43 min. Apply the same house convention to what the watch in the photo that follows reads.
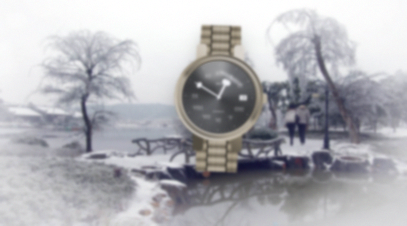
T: 12 h 50 min
